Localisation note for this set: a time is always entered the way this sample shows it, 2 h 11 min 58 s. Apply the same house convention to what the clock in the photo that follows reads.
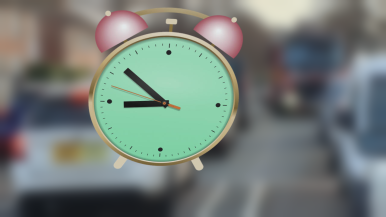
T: 8 h 51 min 48 s
